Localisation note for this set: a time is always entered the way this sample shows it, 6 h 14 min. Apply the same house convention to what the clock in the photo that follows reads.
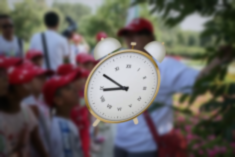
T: 8 h 50 min
